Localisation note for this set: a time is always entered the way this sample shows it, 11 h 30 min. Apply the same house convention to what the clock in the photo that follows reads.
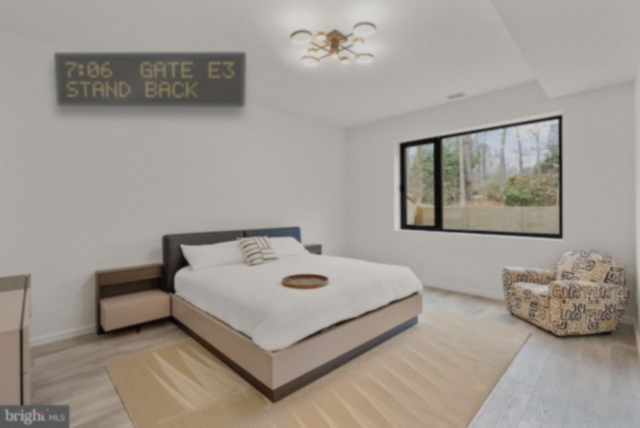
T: 7 h 06 min
